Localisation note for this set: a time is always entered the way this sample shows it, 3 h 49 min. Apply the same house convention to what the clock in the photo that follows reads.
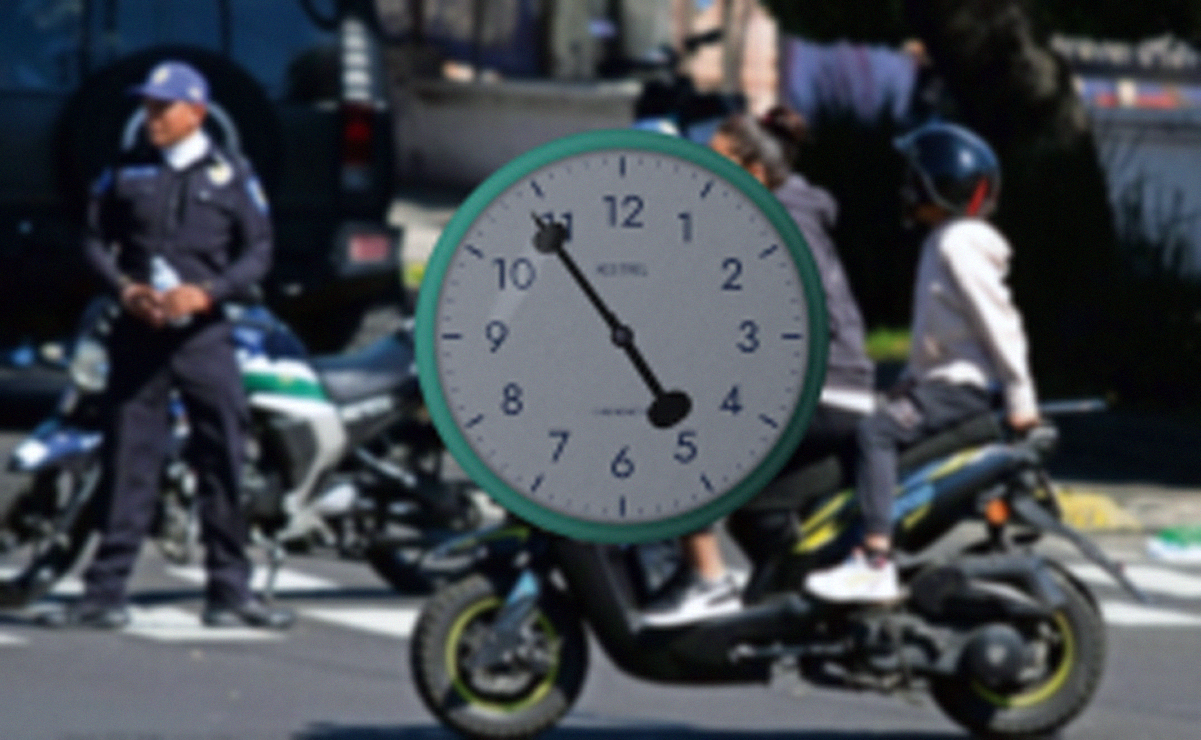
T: 4 h 54 min
